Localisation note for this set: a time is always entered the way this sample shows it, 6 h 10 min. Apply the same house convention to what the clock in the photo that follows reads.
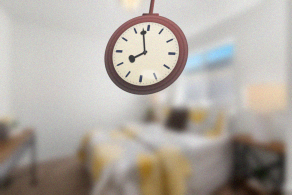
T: 7 h 58 min
